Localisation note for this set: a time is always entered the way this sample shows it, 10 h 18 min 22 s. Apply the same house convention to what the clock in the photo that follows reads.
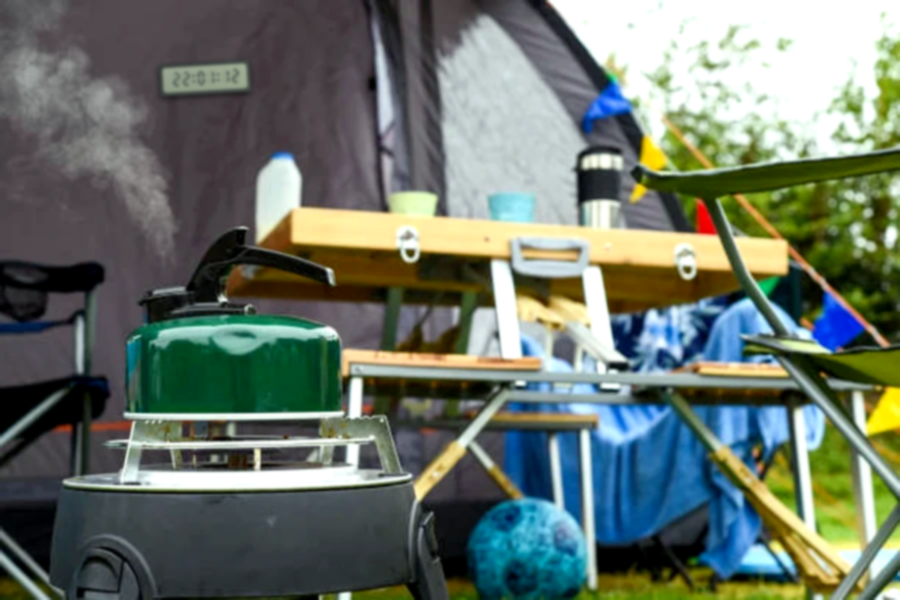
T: 22 h 01 min 12 s
